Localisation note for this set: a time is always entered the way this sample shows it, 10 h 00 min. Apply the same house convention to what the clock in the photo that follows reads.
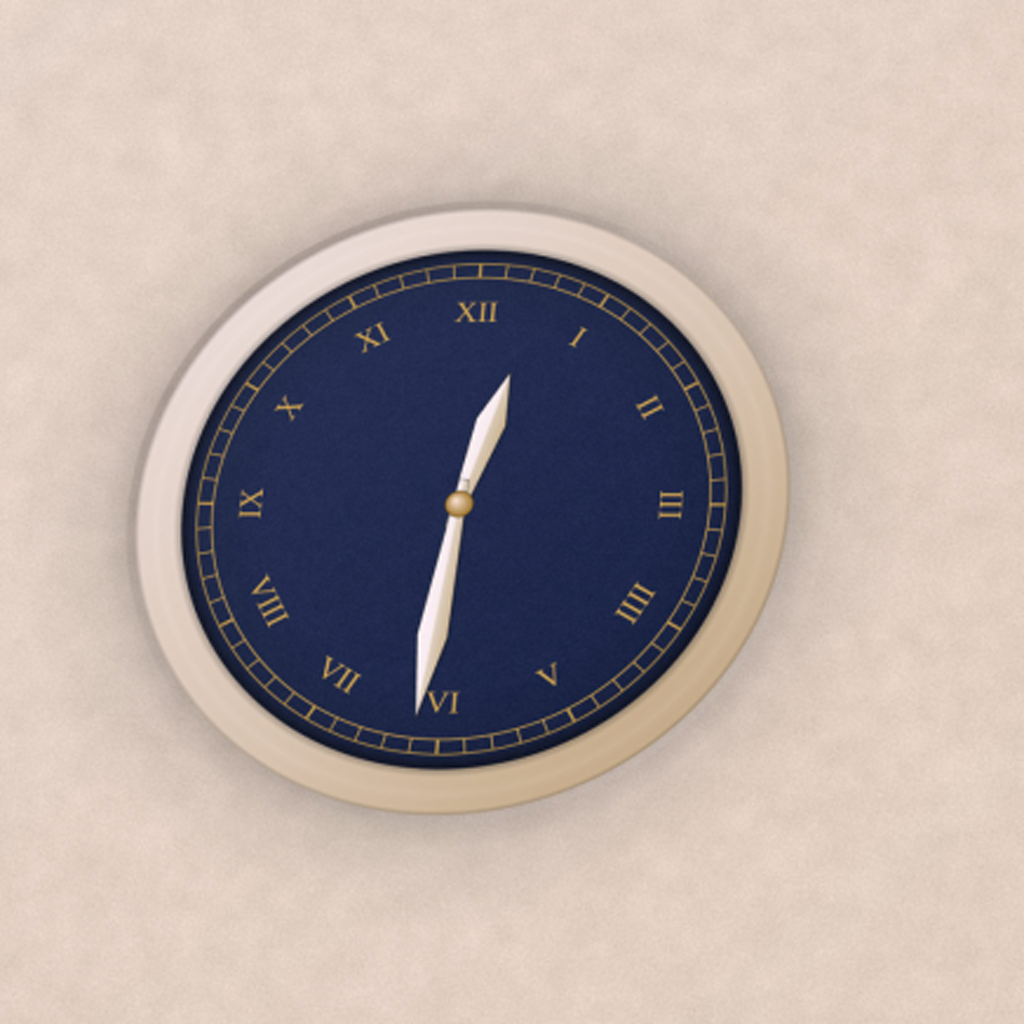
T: 12 h 31 min
